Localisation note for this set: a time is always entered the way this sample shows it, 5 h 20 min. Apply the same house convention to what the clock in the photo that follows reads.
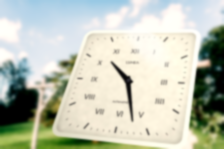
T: 10 h 27 min
